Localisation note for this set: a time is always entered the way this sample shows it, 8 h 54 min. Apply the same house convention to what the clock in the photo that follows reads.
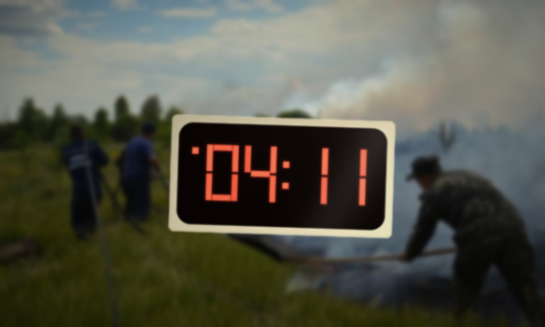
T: 4 h 11 min
